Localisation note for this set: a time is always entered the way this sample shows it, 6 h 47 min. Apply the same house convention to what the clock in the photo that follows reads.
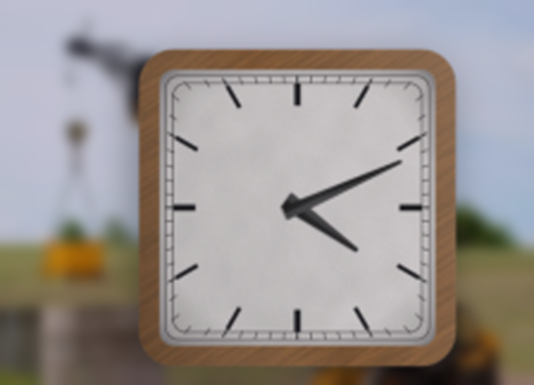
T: 4 h 11 min
